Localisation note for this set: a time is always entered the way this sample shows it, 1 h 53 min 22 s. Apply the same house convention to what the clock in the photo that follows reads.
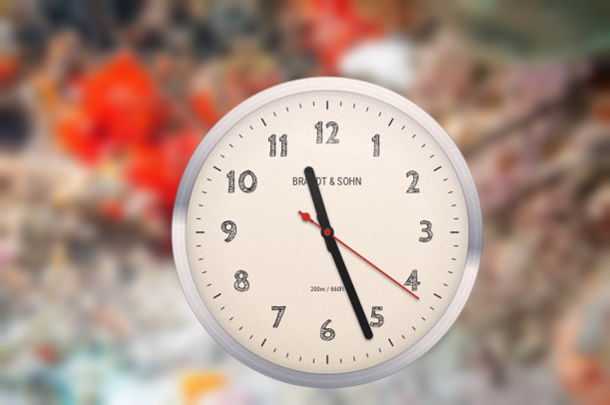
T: 11 h 26 min 21 s
